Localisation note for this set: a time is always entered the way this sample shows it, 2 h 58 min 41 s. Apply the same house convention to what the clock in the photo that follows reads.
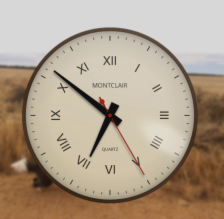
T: 6 h 51 min 25 s
